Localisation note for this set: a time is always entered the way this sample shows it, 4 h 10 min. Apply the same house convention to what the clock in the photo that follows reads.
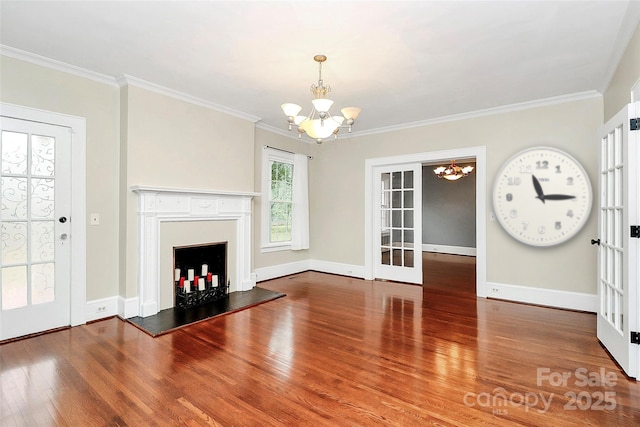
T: 11 h 15 min
